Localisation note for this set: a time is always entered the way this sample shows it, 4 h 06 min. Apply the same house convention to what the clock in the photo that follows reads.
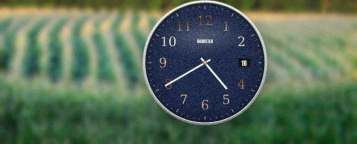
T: 4 h 40 min
